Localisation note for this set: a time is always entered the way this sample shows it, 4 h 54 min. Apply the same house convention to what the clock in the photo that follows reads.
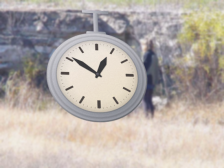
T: 12 h 51 min
